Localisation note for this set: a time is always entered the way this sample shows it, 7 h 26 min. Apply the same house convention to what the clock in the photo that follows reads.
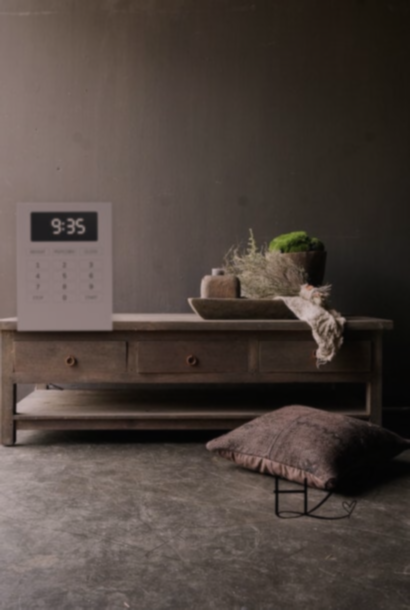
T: 9 h 35 min
